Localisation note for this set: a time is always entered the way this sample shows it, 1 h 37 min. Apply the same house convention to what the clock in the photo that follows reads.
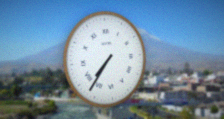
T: 7 h 37 min
